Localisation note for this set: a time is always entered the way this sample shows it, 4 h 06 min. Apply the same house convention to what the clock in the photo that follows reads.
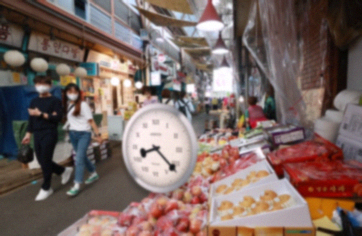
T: 8 h 22 min
